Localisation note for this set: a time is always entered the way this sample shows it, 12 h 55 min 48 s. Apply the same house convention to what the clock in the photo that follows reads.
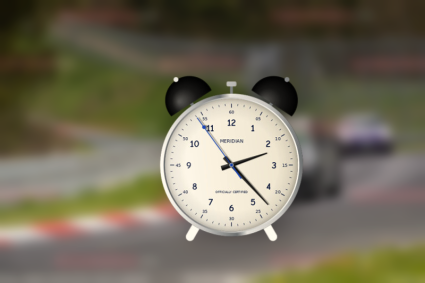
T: 2 h 22 min 54 s
